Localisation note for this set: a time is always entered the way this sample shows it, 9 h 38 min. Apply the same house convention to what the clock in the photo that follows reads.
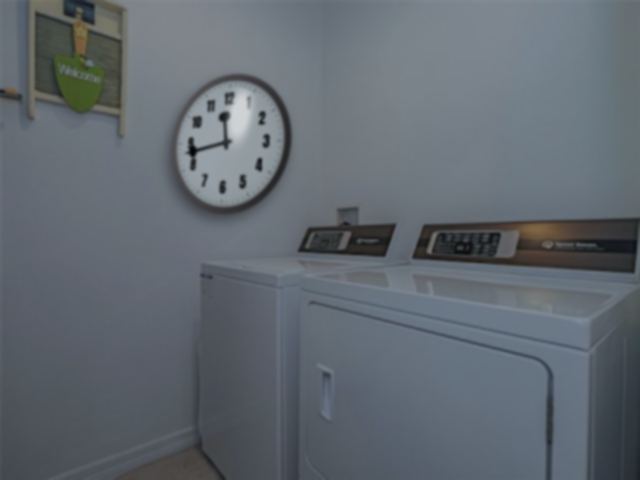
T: 11 h 43 min
